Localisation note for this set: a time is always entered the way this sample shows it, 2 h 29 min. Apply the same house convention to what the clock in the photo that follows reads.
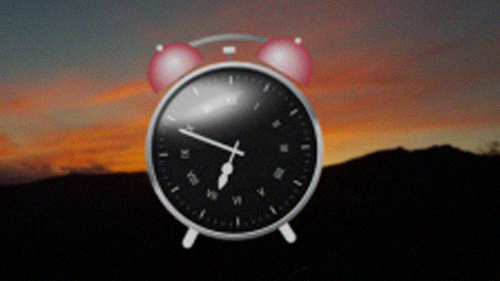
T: 6 h 49 min
